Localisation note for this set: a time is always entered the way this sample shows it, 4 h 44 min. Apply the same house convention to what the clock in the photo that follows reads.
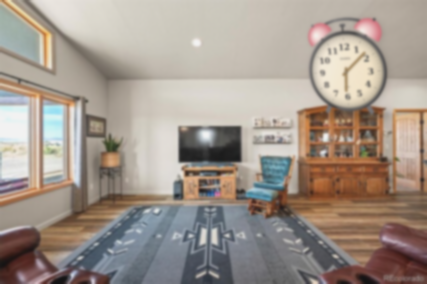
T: 6 h 08 min
